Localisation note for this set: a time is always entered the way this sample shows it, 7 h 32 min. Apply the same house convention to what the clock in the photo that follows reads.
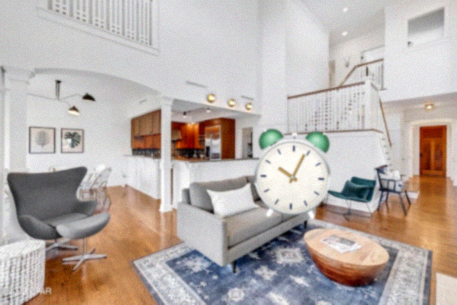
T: 10 h 04 min
